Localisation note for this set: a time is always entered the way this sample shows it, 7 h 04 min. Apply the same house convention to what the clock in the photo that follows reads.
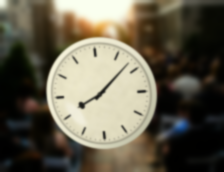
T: 8 h 08 min
